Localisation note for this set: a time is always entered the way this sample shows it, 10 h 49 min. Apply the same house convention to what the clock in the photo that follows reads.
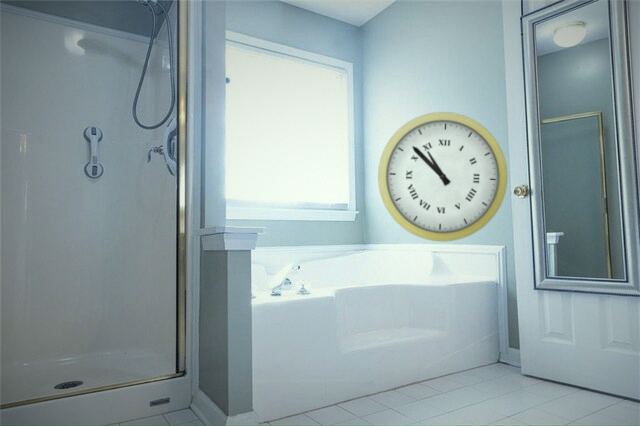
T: 10 h 52 min
